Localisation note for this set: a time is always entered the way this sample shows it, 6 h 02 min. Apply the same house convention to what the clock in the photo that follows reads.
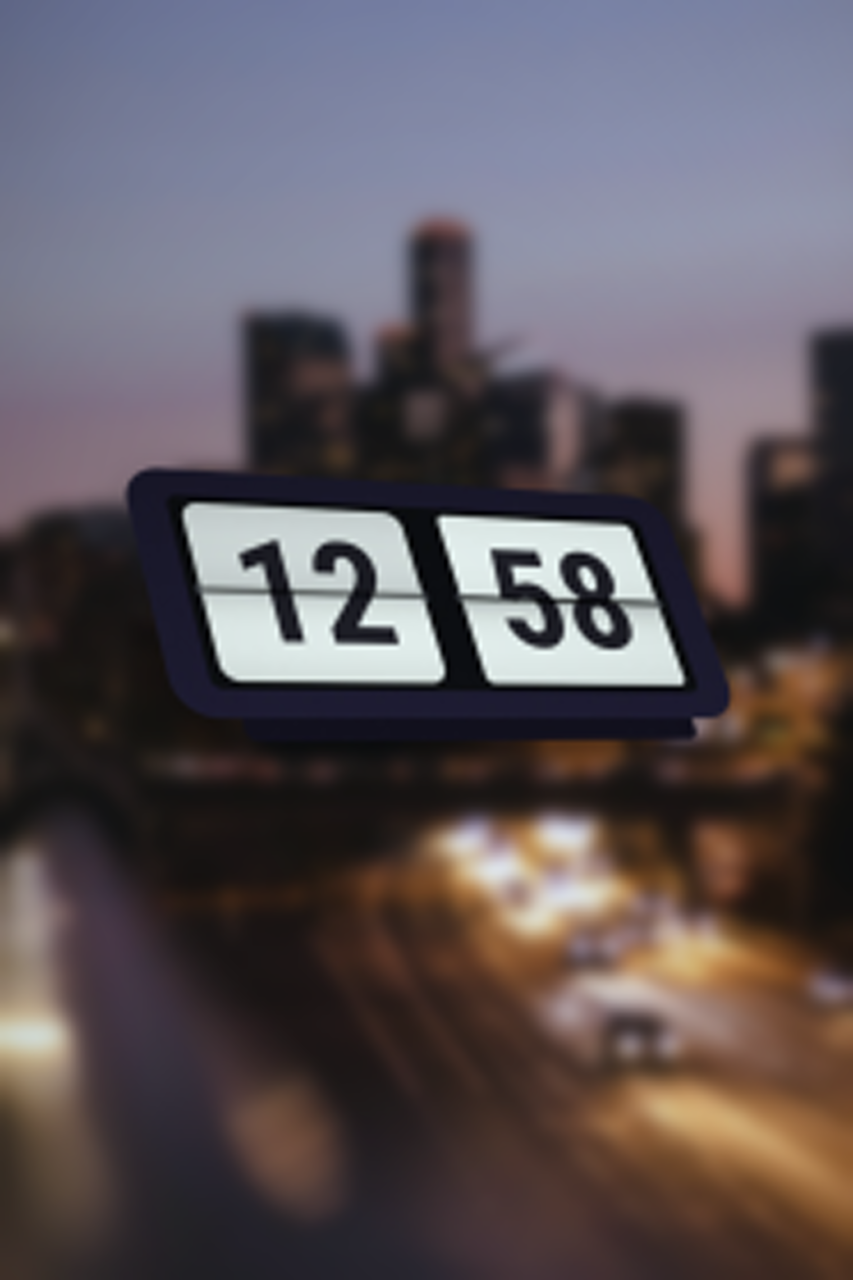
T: 12 h 58 min
